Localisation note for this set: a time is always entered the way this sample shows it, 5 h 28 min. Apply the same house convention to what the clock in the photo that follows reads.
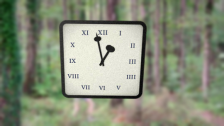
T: 12 h 58 min
